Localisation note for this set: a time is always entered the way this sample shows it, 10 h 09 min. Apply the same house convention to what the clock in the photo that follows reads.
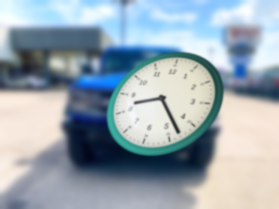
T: 8 h 23 min
